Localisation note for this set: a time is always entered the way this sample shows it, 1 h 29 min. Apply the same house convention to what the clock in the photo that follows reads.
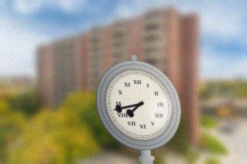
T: 7 h 43 min
